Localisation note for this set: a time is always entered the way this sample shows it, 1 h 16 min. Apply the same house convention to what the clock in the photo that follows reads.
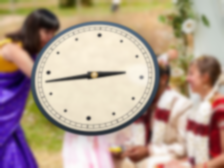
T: 2 h 43 min
